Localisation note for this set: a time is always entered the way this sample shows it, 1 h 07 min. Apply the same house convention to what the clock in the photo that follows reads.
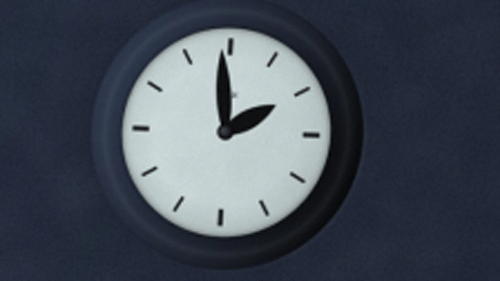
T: 1 h 59 min
